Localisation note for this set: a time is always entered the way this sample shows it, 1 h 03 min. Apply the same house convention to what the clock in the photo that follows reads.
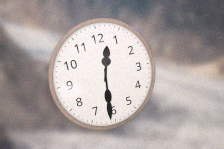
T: 12 h 31 min
